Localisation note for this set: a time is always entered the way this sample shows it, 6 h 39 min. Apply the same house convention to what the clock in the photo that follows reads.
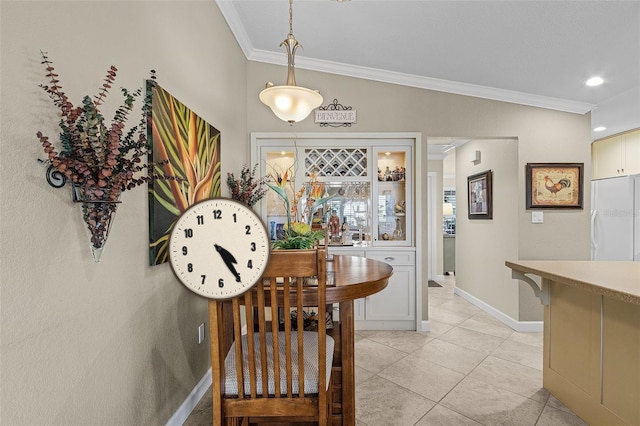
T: 4 h 25 min
